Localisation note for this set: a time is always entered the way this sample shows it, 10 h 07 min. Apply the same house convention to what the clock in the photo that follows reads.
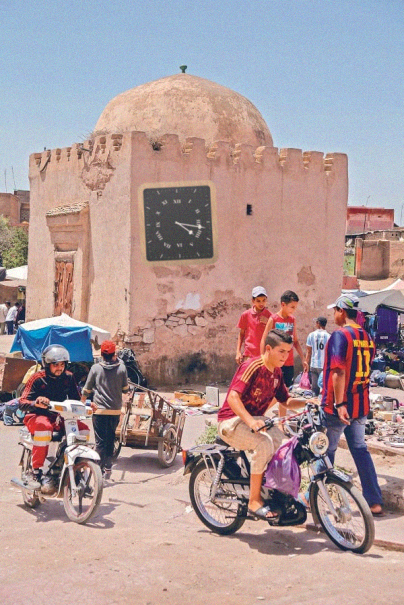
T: 4 h 17 min
